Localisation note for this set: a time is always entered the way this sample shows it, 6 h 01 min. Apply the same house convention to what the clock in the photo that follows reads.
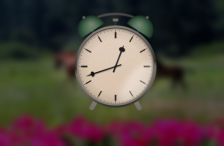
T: 12 h 42 min
